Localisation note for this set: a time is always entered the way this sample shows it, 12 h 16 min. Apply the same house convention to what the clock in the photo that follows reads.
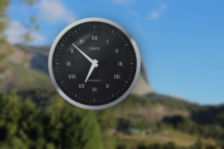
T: 6 h 52 min
